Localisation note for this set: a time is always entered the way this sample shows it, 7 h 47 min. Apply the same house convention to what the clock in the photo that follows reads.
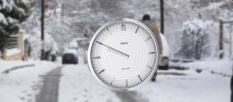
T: 9 h 50 min
